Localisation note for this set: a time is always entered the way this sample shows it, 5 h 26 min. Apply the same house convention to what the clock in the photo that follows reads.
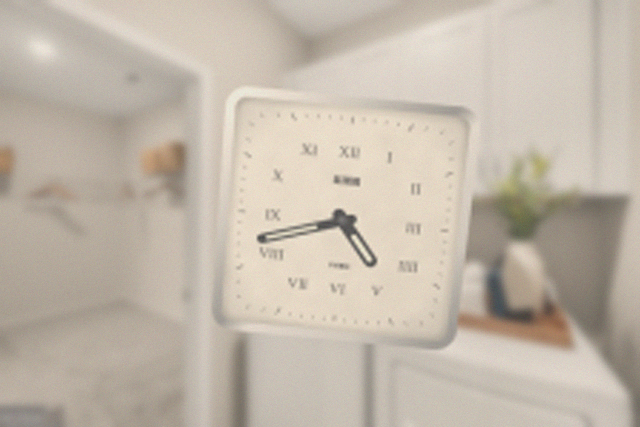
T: 4 h 42 min
